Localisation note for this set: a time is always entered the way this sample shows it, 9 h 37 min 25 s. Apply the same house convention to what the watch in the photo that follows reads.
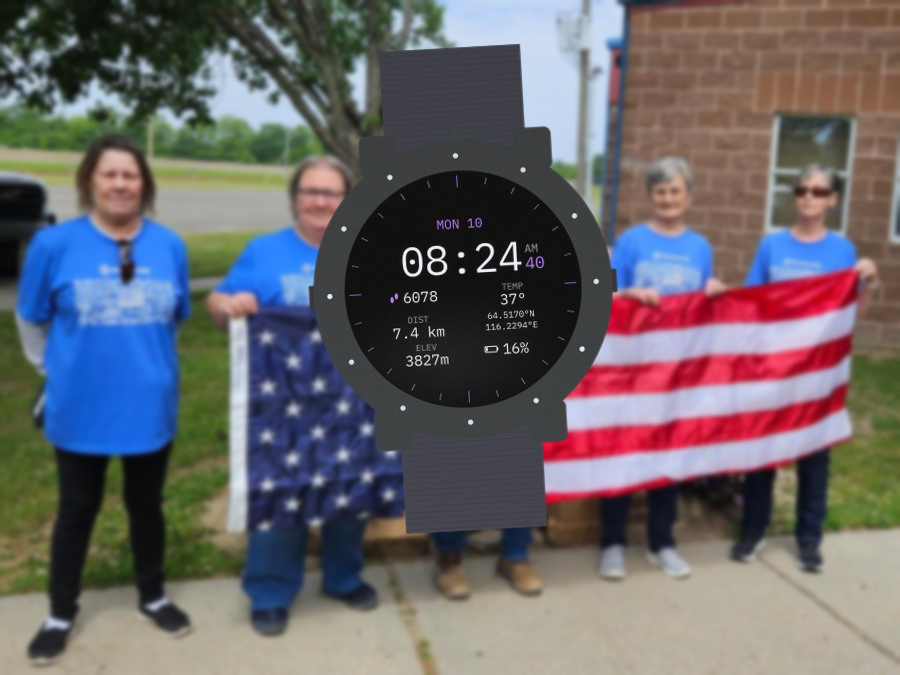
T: 8 h 24 min 40 s
